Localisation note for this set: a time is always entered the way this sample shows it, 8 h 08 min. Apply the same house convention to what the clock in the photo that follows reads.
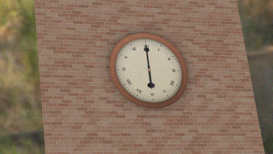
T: 6 h 00 min
